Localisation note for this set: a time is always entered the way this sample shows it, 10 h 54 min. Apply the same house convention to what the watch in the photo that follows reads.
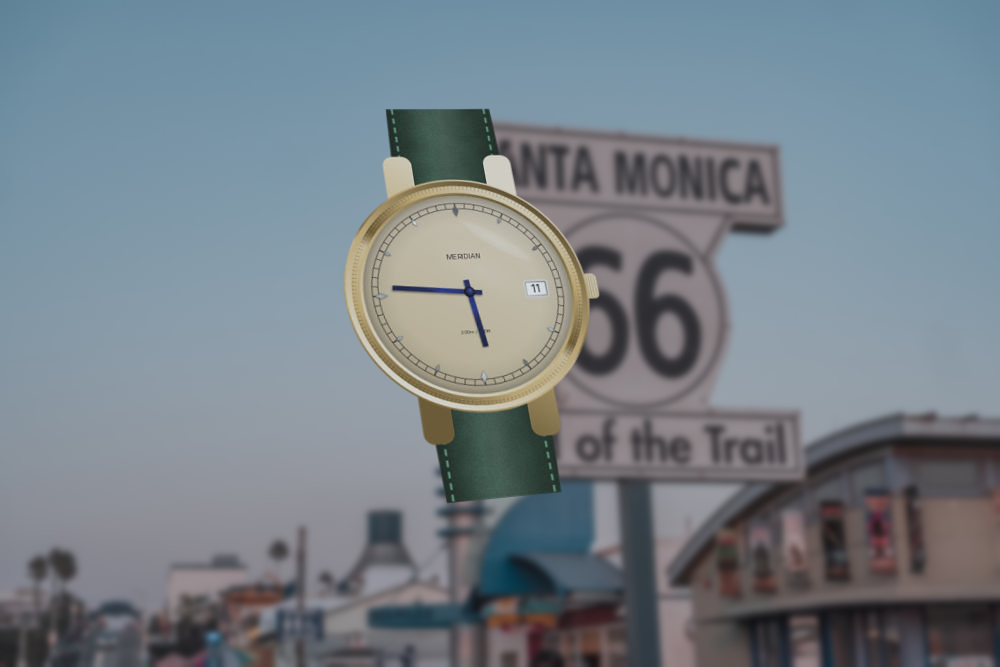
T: 5 h 46 min
